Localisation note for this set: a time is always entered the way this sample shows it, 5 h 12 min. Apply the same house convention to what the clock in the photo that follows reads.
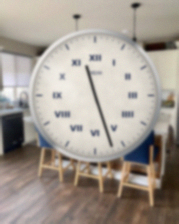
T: 11 h 27 min
